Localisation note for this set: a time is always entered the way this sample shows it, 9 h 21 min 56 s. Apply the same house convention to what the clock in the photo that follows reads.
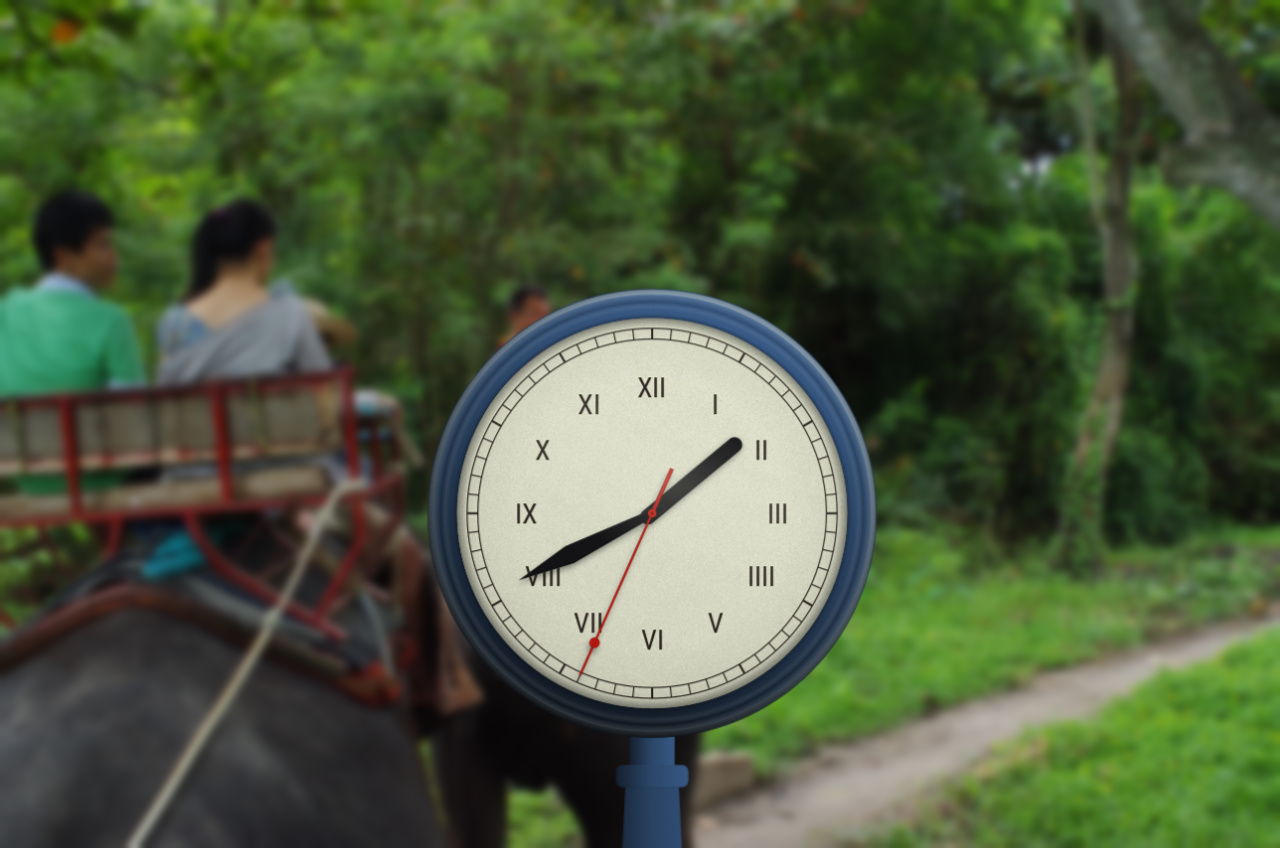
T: 1 h 40 min 34 s
